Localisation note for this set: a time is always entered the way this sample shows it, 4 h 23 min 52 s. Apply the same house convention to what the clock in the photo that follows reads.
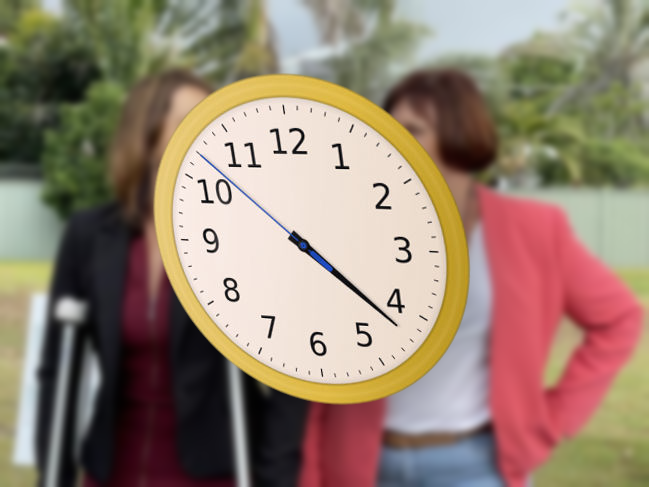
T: 4 h 21 min 52 s
